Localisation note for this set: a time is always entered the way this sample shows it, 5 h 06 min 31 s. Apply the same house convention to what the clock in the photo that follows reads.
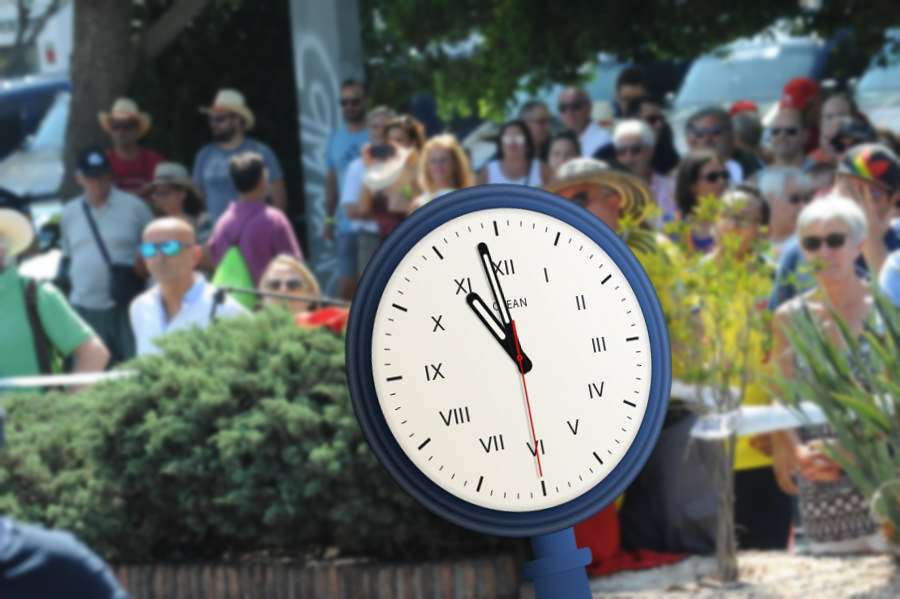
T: 10 h 58 min 30 s
